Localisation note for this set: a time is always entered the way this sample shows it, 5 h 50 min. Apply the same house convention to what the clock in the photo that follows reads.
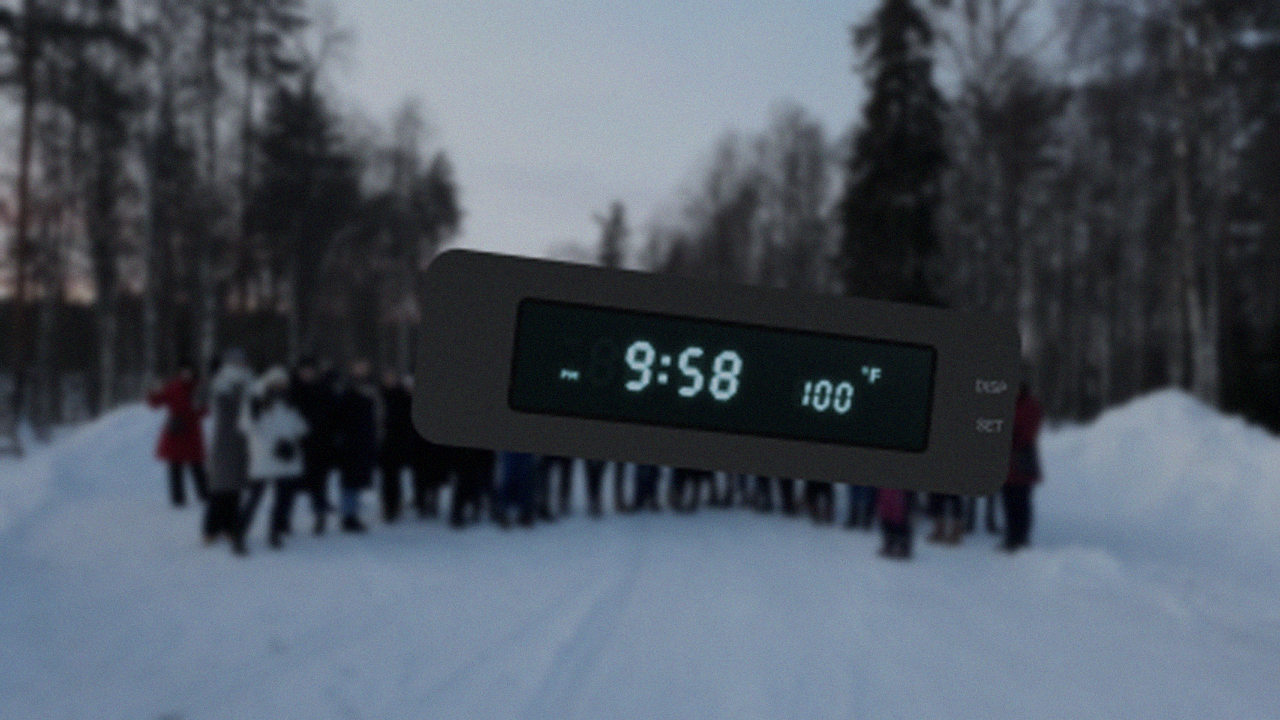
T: 9 h 58 min
